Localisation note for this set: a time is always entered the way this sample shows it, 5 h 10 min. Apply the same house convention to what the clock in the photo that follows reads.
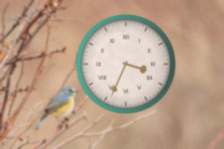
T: 3 h 34 min
